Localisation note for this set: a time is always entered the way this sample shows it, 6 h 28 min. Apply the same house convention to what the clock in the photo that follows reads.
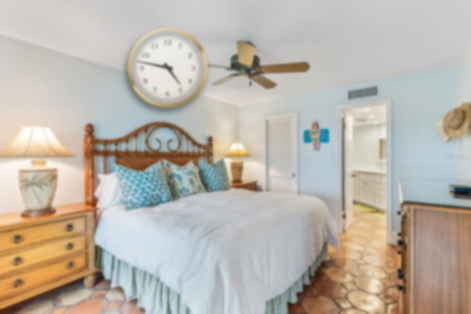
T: 4 h 47 min
